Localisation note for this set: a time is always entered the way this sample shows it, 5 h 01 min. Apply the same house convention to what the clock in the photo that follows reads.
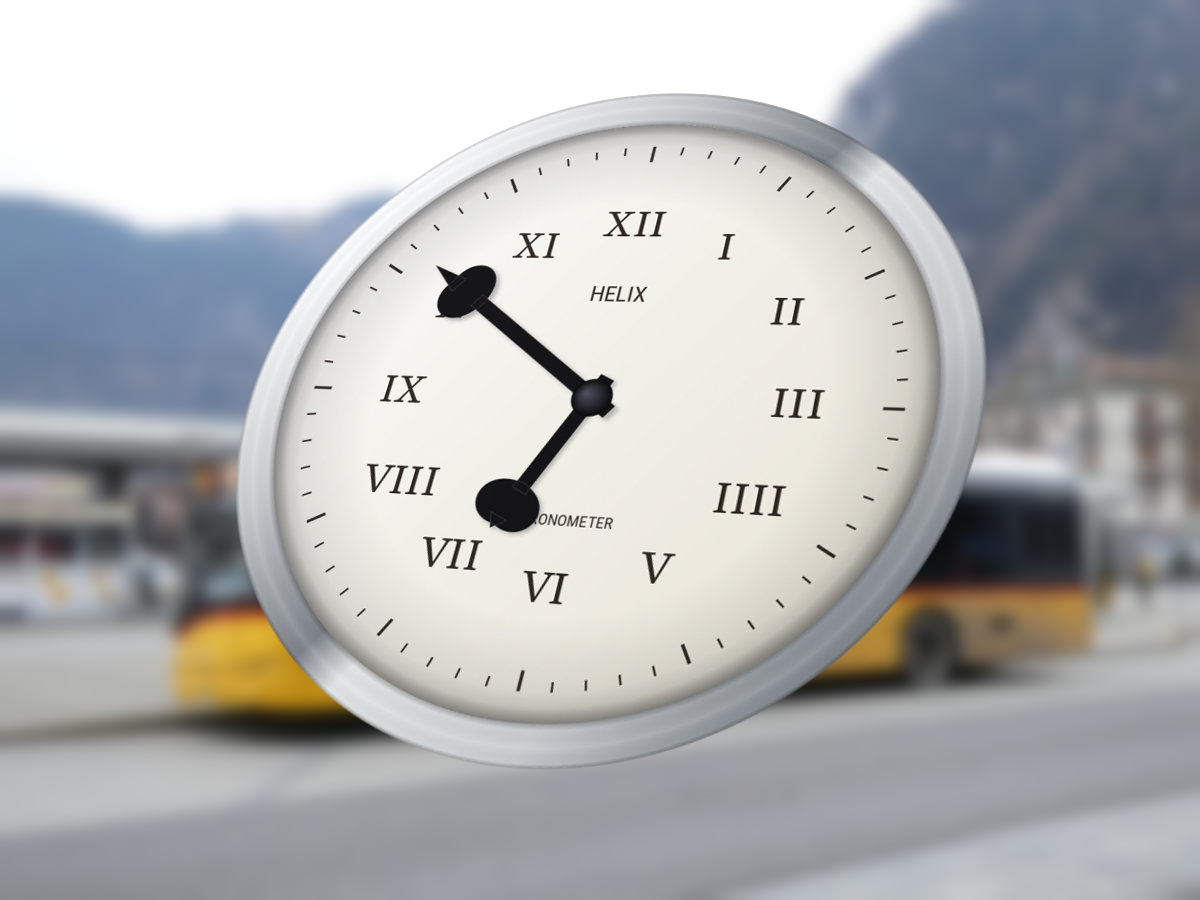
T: 6 h 51 min
